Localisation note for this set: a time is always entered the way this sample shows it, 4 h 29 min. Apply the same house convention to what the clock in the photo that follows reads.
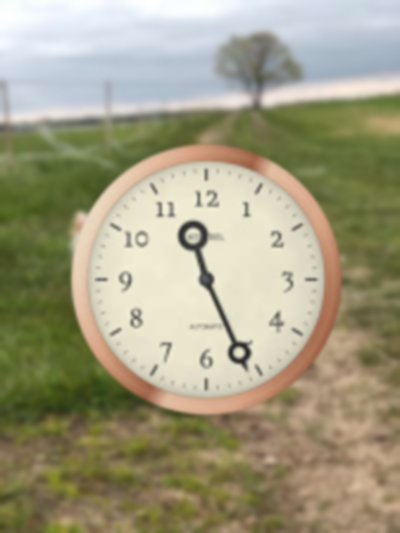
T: 11 h 26 min
